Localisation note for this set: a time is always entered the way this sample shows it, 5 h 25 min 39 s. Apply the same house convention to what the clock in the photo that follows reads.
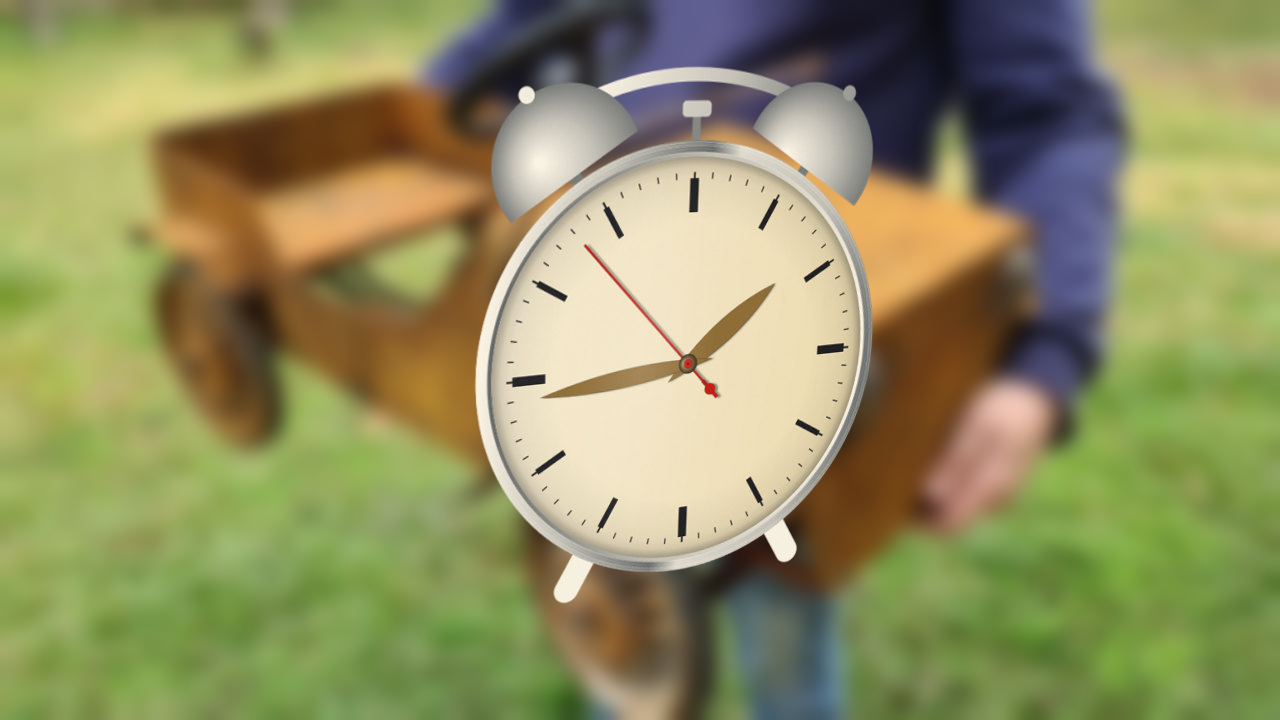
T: 1 h 43 min 53 s
